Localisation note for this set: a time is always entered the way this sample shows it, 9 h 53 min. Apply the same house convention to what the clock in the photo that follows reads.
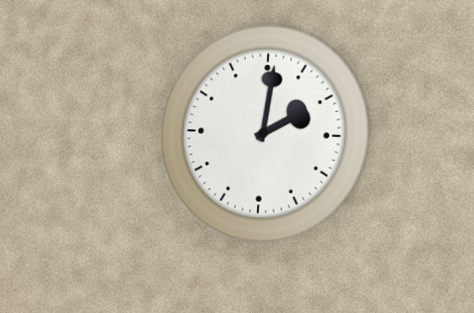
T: 2 h 01 min
